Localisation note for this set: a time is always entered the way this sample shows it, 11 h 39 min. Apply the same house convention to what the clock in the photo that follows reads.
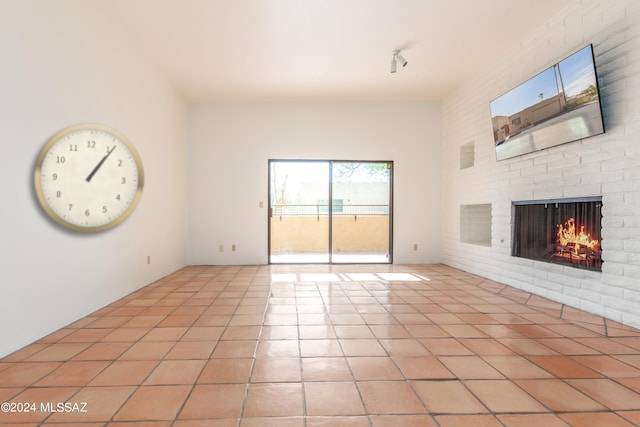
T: 1 h 06 min
